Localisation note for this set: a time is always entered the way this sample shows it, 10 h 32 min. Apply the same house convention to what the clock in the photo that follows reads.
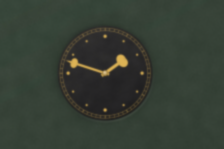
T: 1 h 48 min
